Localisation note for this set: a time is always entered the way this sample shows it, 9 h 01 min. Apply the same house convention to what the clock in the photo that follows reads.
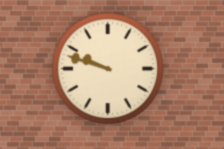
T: 9 h 48 min
